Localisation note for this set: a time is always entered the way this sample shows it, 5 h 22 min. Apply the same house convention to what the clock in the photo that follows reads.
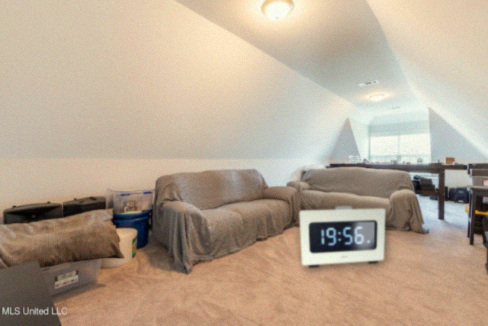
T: 19 h 56 min
